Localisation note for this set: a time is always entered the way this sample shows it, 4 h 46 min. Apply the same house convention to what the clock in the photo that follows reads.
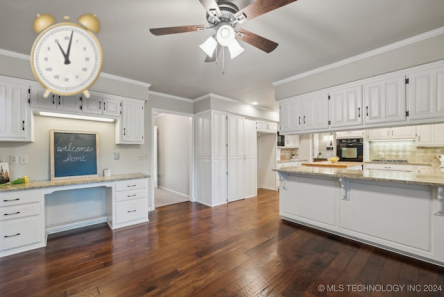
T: 11 h 02 min
